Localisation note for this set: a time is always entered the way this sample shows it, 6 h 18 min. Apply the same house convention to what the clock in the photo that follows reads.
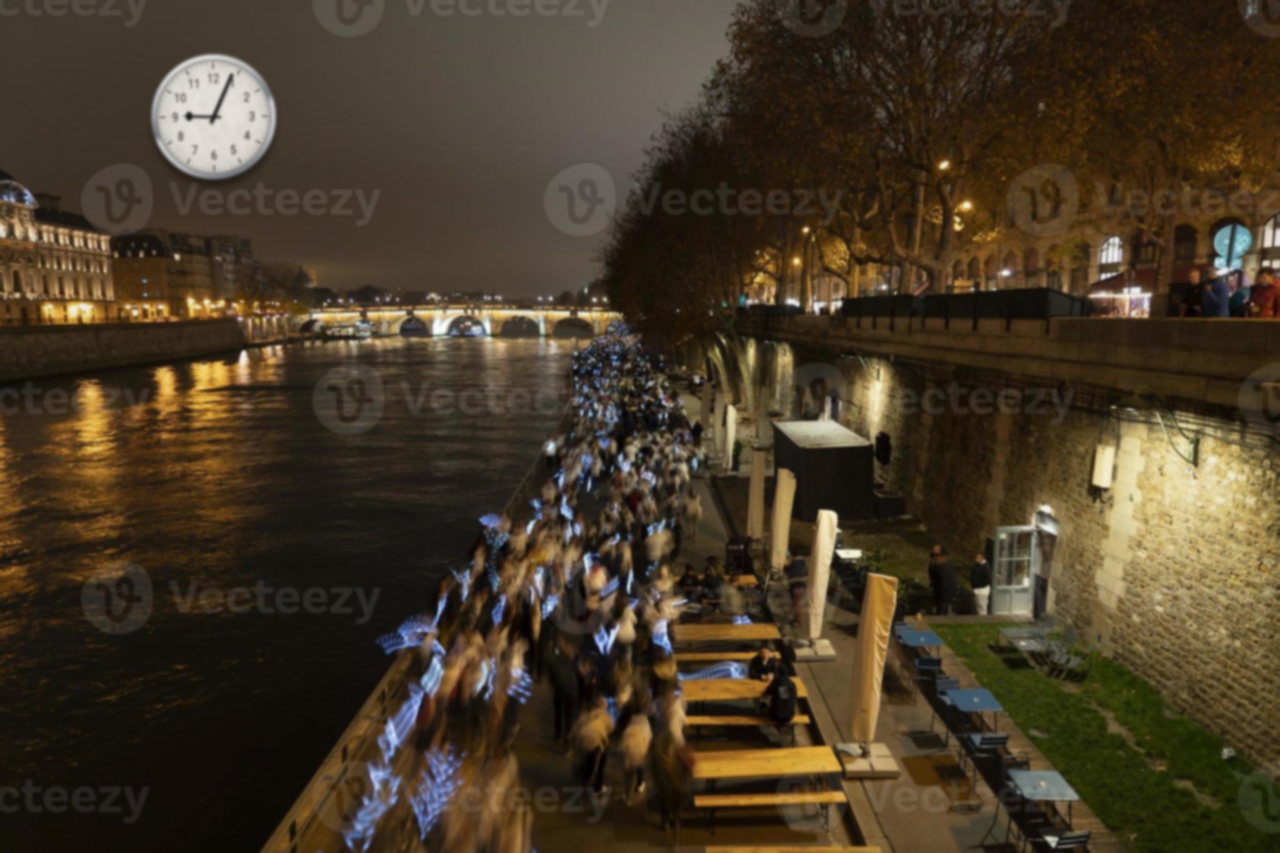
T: 9 h 04 min
